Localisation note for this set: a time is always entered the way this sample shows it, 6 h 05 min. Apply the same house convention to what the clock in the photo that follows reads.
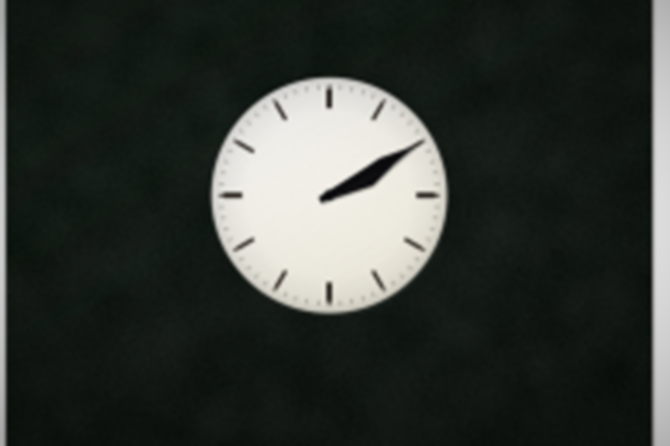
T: 2 h 10 min
